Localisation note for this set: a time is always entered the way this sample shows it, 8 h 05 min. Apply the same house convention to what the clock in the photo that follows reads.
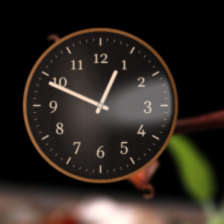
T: 12 h 49 min
